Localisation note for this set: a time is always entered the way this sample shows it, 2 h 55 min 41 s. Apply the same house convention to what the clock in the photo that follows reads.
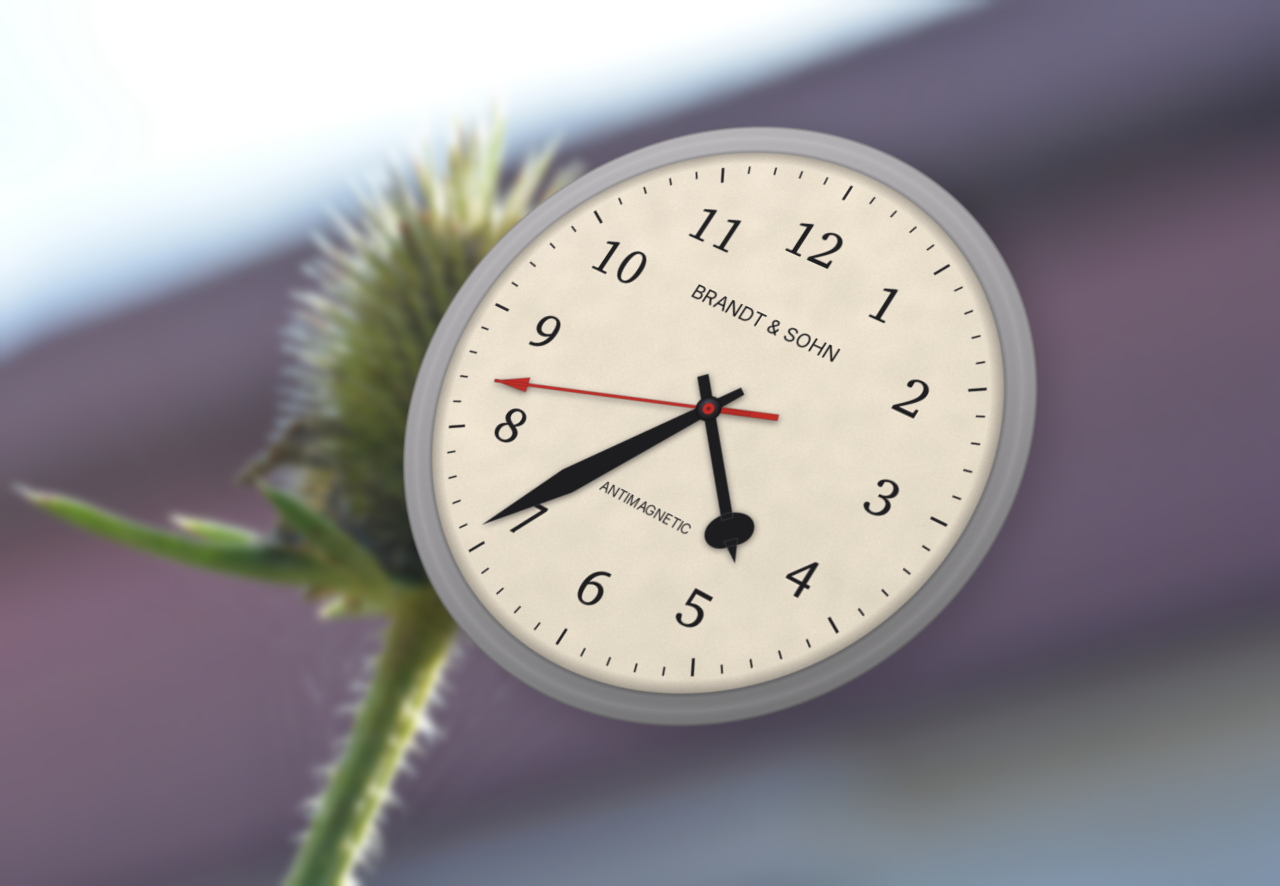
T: 4 h 35 min 42 s
